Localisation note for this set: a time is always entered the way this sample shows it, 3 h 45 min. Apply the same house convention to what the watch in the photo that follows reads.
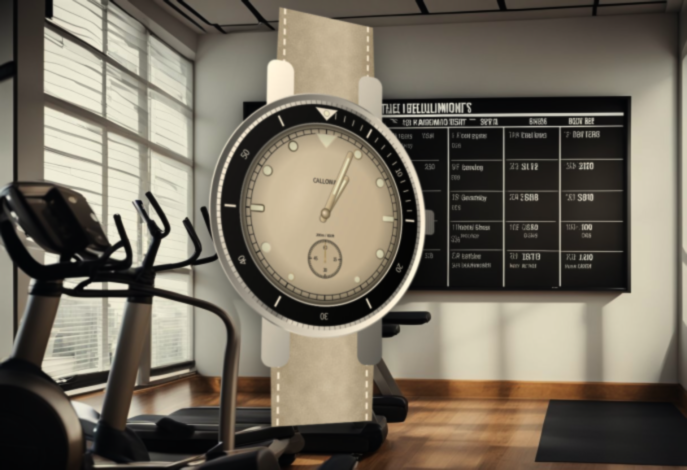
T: 1 h 04 min
